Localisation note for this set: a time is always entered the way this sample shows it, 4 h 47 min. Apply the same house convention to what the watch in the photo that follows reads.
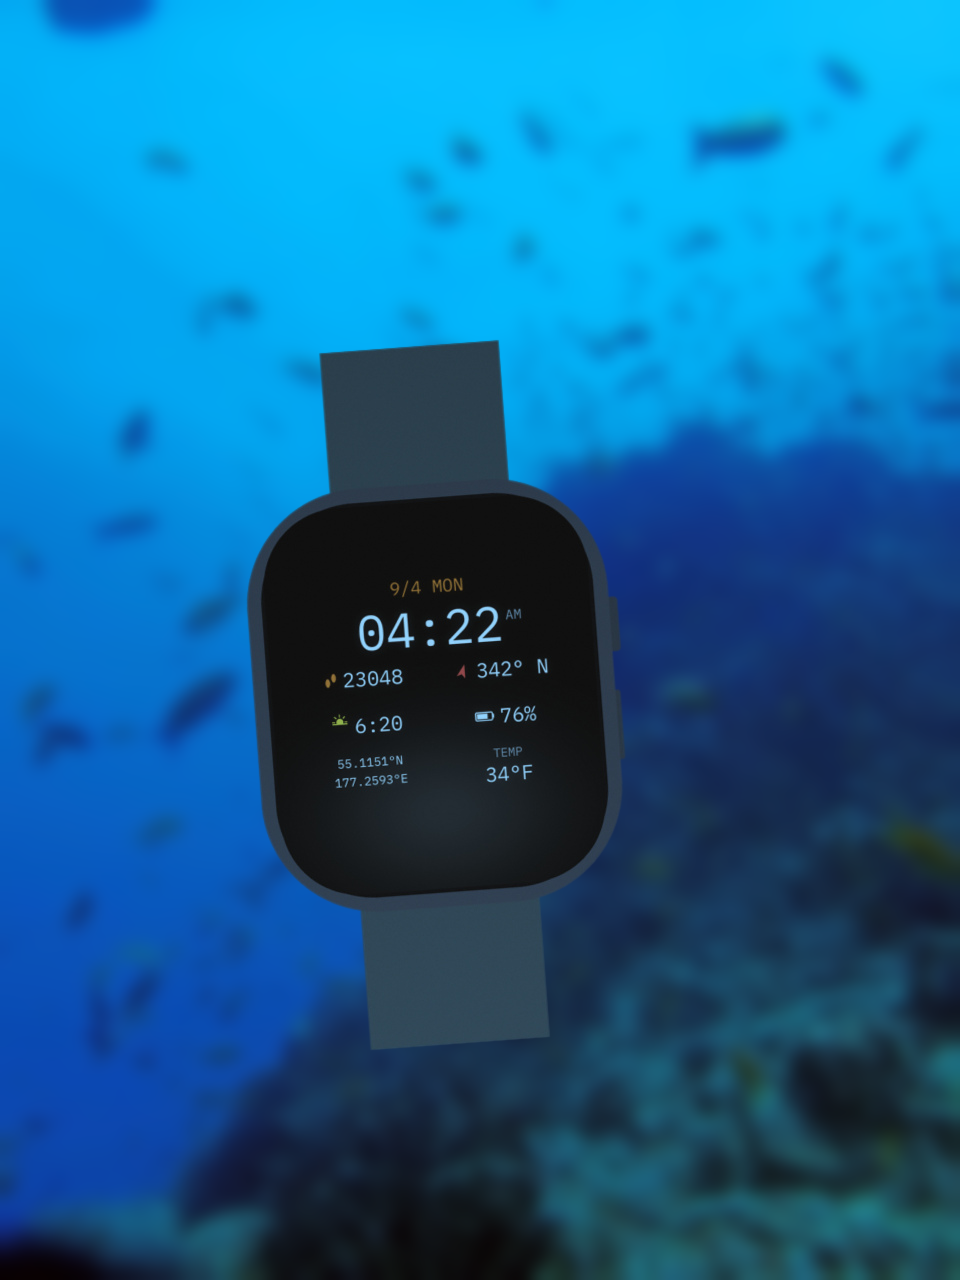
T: 4 h 22 min
